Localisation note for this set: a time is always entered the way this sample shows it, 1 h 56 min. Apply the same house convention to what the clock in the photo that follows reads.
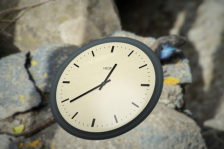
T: 12 h 39 min
